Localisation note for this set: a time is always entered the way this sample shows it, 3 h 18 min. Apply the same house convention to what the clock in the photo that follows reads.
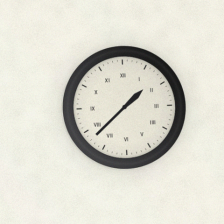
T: 1 h 38 min
